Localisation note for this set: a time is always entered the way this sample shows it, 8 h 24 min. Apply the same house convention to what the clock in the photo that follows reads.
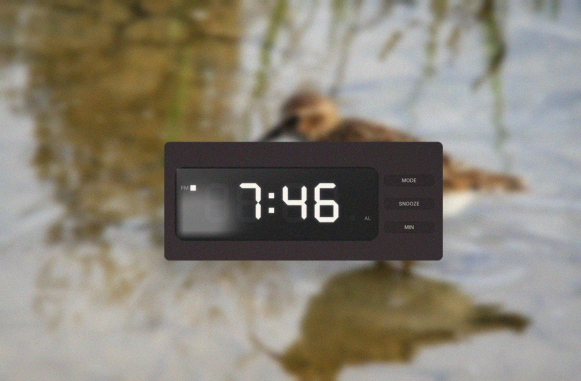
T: 7 h 46 min
